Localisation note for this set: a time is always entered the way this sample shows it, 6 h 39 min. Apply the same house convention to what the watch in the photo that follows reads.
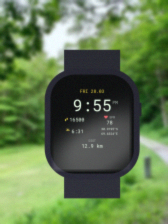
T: 9 h 55 min
